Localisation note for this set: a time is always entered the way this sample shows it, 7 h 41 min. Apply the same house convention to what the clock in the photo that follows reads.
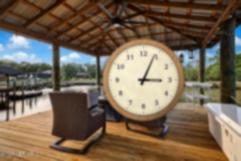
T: 3 h 04 min
